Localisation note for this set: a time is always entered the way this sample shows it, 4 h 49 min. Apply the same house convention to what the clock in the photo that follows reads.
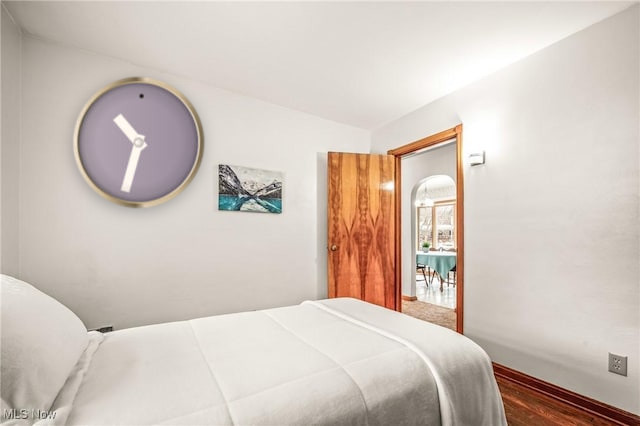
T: 10 h 32 min
